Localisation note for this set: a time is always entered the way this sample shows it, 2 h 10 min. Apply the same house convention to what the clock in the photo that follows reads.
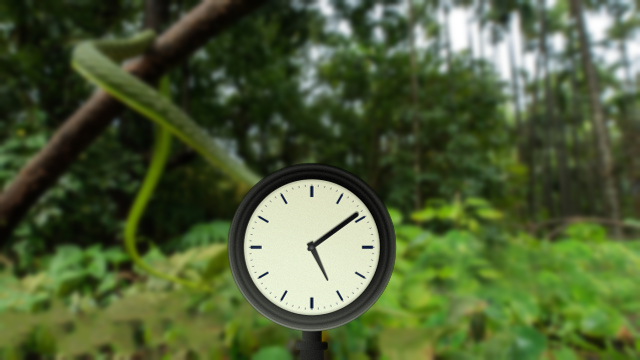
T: 5 h 09 min
